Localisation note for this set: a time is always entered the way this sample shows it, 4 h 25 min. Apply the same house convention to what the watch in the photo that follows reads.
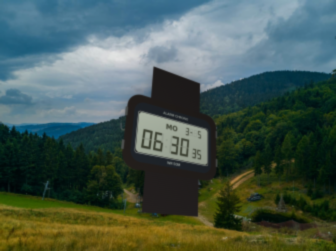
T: 6 h 30 min
